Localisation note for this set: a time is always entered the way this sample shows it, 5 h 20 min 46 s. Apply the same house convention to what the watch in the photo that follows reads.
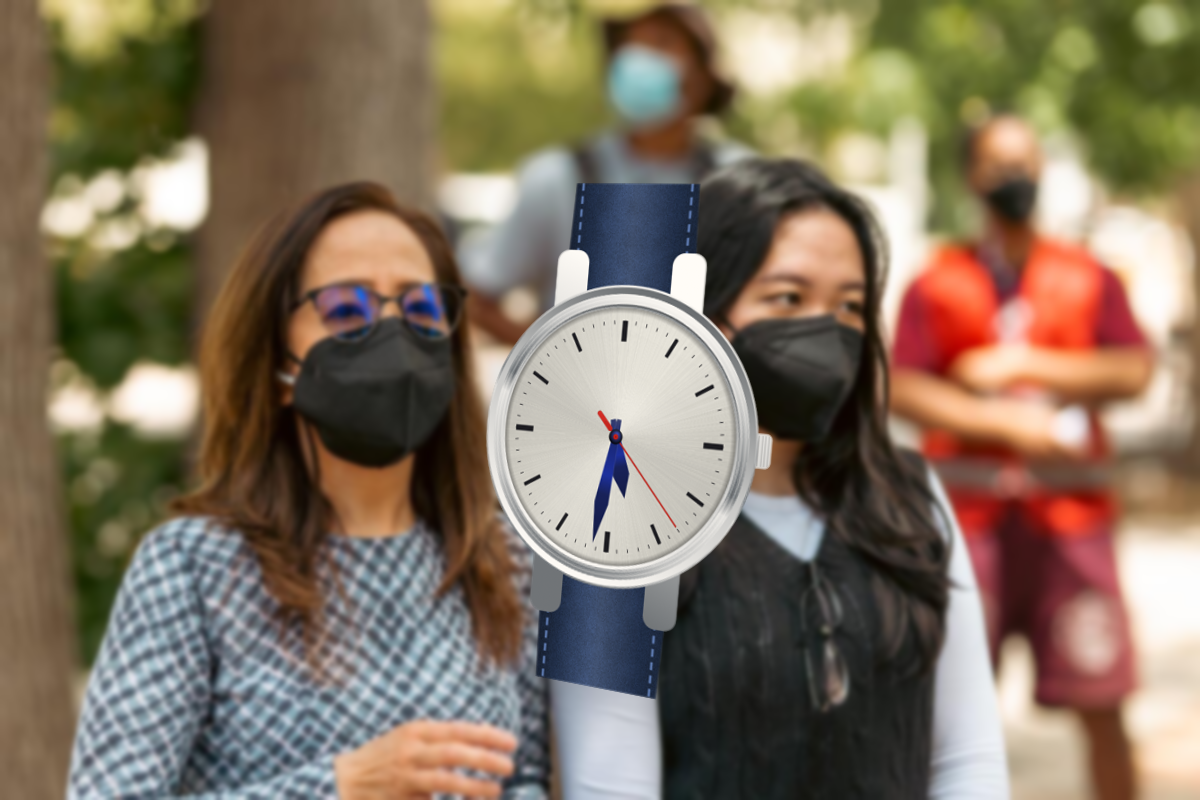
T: 5 h 31 min 23 s
